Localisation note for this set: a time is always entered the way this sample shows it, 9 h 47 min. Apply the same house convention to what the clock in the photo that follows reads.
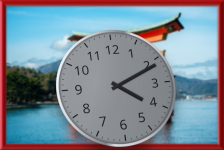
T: 4 h 11 min
